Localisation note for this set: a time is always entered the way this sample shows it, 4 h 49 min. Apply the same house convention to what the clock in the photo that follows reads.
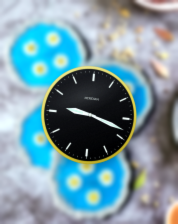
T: 9 h 18 min
